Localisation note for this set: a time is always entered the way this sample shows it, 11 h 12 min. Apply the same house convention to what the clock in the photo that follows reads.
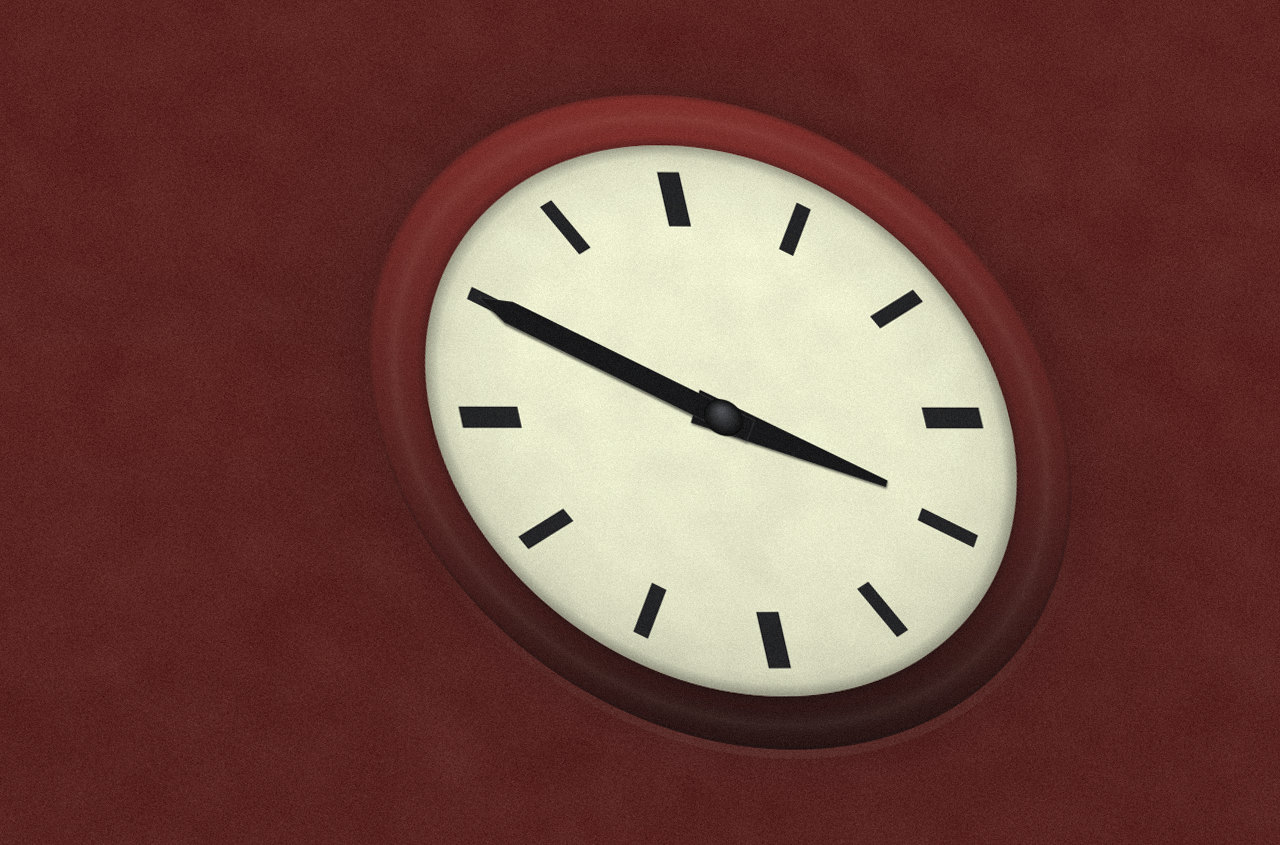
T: 3 h 50 min
